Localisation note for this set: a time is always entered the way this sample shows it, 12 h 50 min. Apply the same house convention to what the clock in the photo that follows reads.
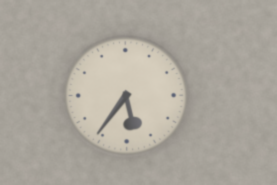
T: 5 h 36 min
